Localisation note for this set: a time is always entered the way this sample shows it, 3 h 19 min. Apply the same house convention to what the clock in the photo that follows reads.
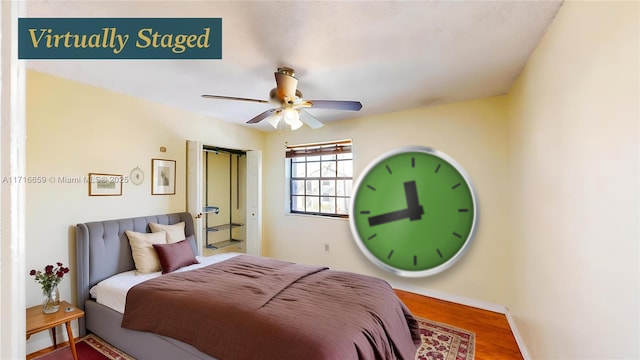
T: 11 h 43 min
